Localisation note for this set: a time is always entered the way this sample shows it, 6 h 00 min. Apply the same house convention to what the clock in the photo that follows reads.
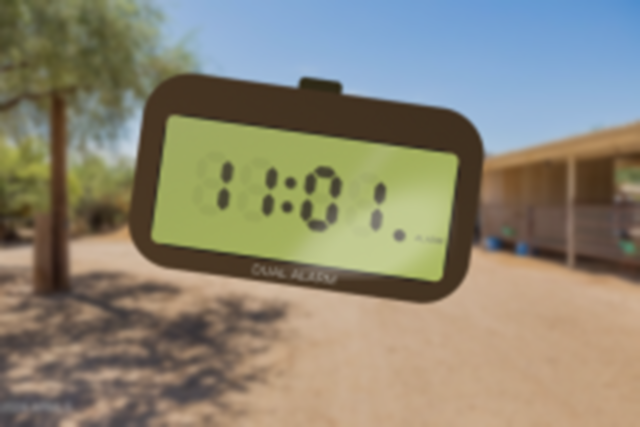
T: 11 h 01 min
